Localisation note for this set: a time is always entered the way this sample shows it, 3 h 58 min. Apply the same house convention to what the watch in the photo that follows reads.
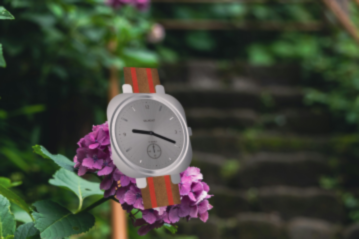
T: 9 h 19 min
